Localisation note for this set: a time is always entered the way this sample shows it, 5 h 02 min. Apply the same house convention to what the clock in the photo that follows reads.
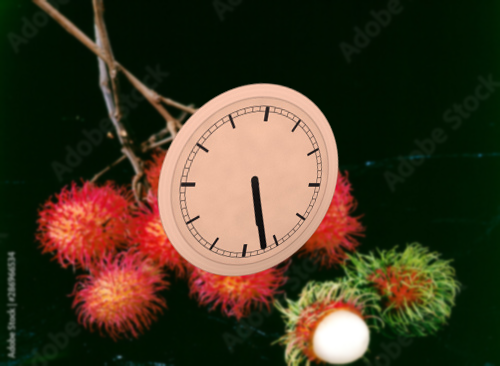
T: 5 h 27 min
